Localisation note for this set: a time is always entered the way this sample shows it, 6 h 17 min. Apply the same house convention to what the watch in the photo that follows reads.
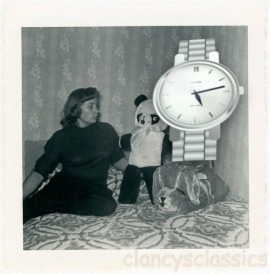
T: 5 h 13 min
